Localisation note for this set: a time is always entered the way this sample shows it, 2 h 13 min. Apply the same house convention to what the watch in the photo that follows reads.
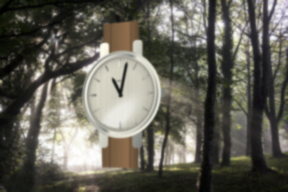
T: 11 h 02 min
